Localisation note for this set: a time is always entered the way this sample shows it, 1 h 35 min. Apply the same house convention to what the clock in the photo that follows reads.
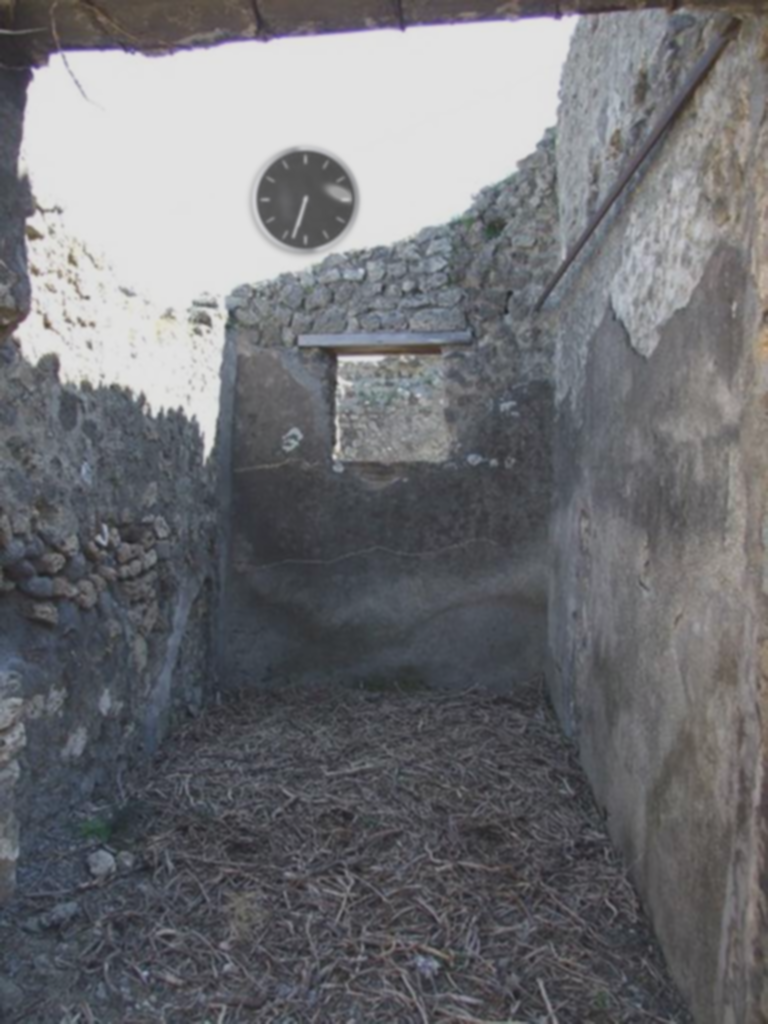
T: 6 h 33 min
